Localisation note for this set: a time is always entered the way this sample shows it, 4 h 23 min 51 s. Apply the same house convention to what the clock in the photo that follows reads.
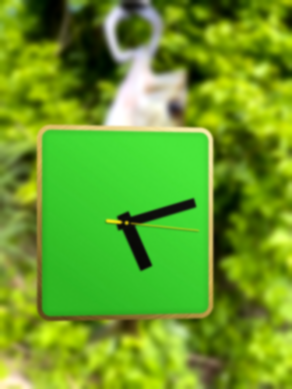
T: 5 h 12 min 16 s
